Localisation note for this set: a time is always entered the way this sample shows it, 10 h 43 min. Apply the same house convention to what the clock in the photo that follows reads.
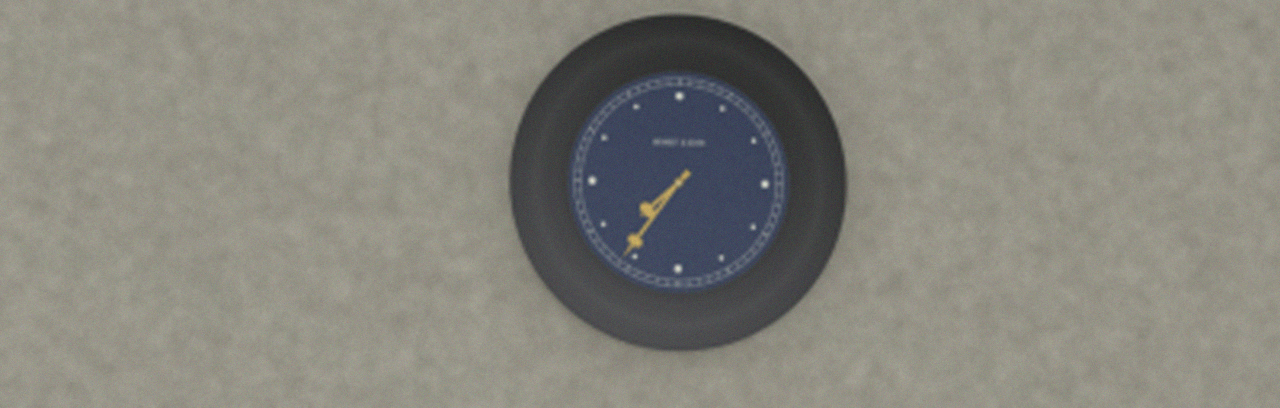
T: 7 h 36 min
